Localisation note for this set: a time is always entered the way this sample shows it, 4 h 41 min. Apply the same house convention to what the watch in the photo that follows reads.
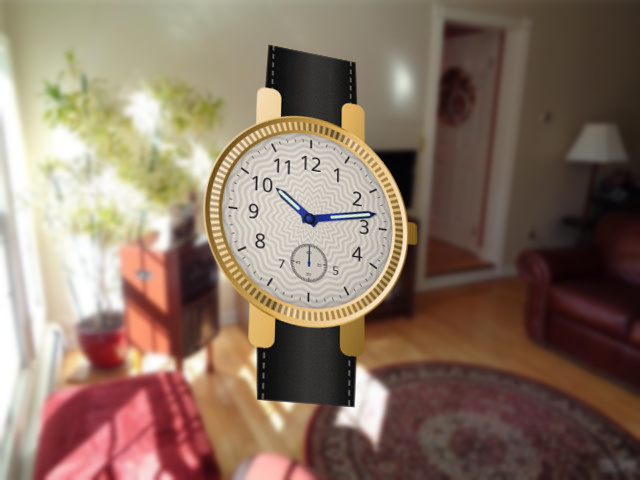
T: 10 h 13 min
